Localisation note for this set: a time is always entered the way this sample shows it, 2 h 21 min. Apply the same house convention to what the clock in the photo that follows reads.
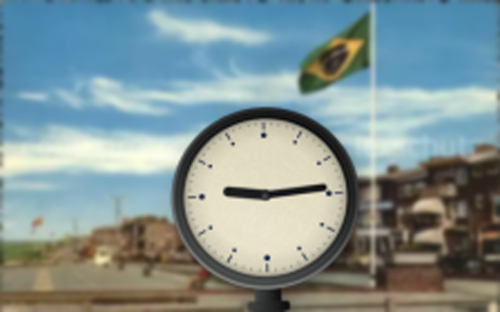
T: 9 h 14 min
